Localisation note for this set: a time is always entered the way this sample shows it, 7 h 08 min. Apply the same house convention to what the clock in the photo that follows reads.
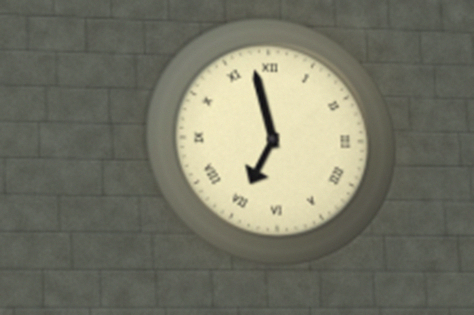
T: 6 h 58 min
